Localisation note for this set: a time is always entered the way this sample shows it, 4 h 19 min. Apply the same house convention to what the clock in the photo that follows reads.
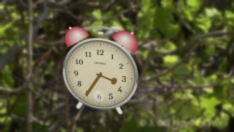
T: 3 h 35 min
